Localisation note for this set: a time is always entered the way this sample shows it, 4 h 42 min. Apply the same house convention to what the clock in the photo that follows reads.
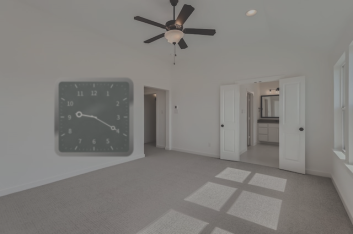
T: 9 h 20 min
